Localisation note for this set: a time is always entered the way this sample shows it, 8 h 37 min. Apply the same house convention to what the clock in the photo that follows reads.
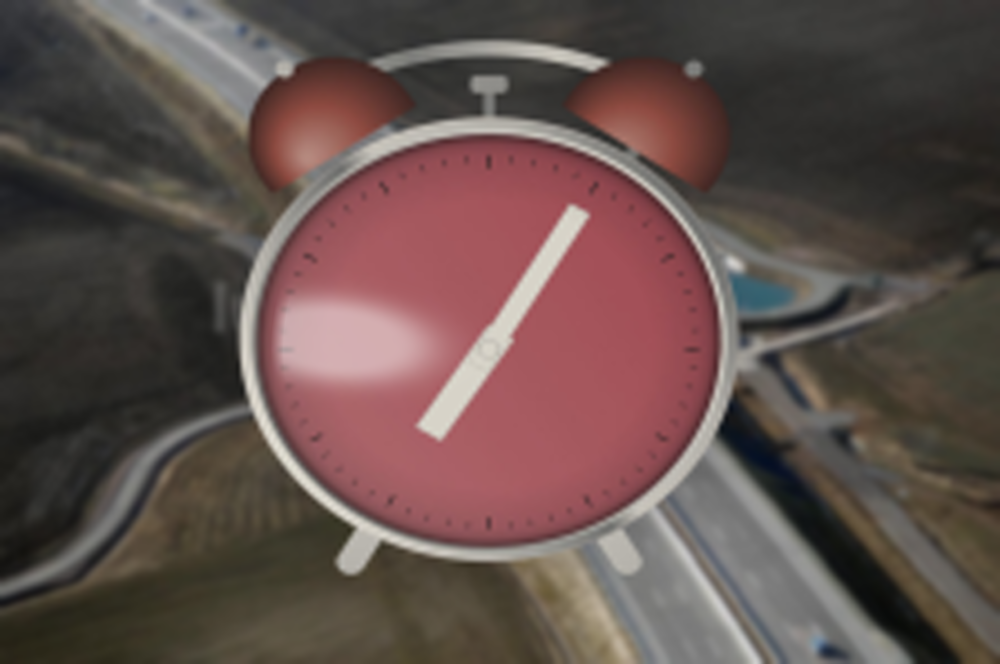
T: 7 h 05 min
